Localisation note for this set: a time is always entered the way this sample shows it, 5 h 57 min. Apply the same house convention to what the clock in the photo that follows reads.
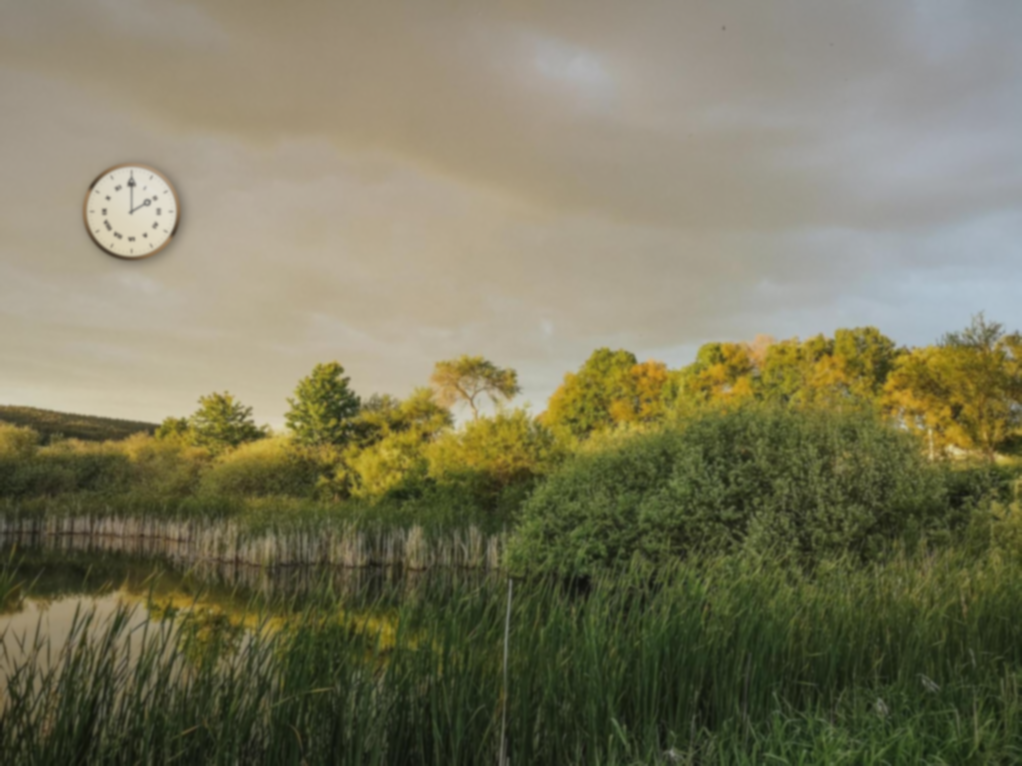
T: 2 h 00 min
